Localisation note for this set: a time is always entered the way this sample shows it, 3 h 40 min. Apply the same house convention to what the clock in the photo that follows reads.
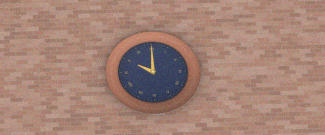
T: 10 h 00 min
